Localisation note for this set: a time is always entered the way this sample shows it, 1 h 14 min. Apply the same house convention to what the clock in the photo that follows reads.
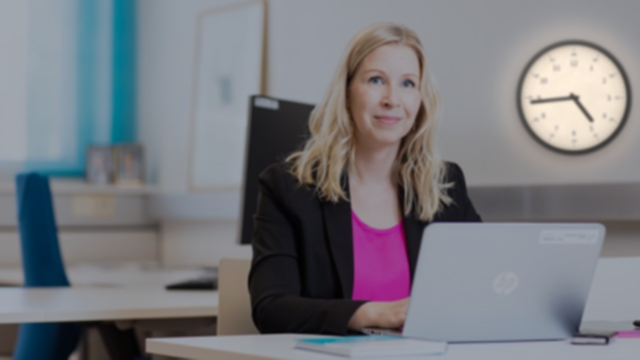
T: 4 h 44 min
